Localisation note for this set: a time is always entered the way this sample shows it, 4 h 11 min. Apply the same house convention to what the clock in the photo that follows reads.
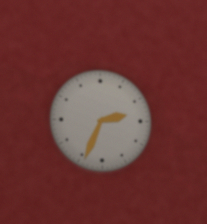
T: 2 h 34 min
